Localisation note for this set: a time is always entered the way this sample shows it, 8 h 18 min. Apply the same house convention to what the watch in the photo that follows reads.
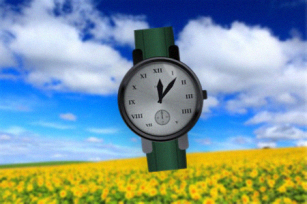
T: 12 h 07 min
